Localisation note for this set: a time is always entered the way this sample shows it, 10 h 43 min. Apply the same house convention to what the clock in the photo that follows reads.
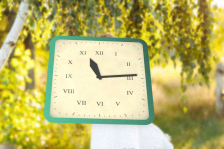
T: 11 h 14 min
